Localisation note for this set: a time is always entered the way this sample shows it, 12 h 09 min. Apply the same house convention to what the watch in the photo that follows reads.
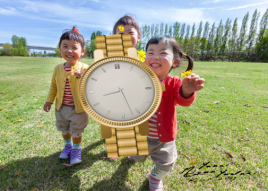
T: 8 h 27 min
